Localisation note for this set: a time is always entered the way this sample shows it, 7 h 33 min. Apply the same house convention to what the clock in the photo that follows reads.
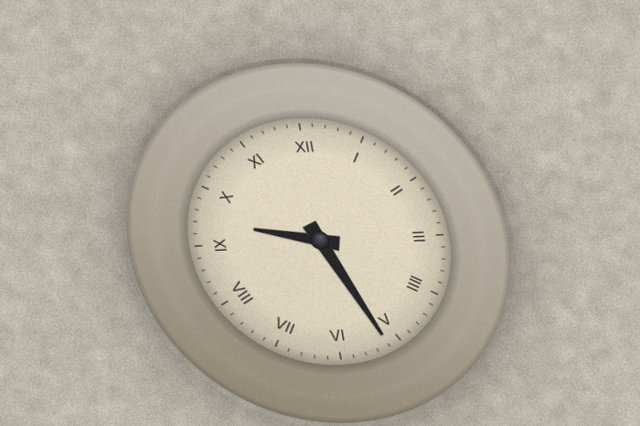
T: 9 h 26 min
